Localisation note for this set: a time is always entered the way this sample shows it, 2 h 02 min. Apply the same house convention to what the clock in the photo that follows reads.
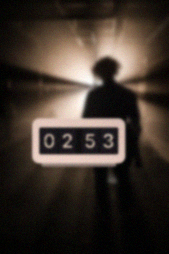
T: 2 h 53 min
